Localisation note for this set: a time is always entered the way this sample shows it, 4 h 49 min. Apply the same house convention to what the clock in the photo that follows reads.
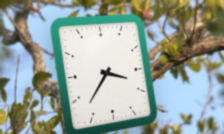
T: 3 h 37 min
